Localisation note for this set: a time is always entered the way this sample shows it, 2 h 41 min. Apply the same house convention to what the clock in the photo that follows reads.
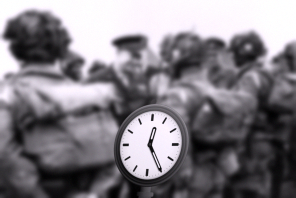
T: 12 h 25 min
